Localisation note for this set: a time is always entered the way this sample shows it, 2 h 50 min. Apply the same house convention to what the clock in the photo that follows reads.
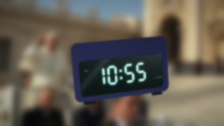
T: 10 h 55 min
